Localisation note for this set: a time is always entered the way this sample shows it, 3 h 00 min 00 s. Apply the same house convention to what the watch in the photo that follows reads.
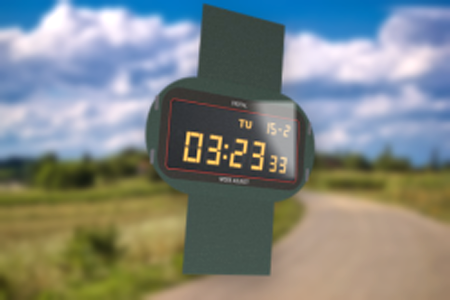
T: 3 h 23 min 33 s
